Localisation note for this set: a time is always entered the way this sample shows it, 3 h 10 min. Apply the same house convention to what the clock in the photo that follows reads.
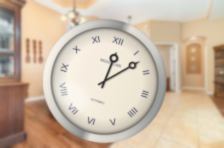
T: 12 h 07 min
